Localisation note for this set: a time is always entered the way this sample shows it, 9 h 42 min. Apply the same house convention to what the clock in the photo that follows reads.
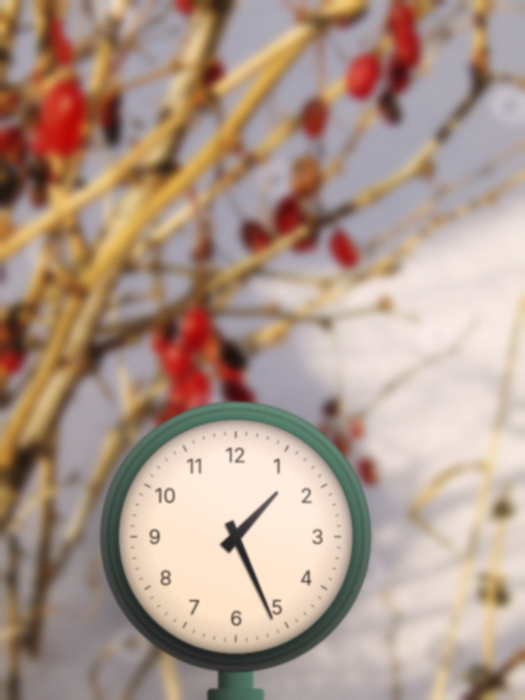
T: 1 h 26 min
